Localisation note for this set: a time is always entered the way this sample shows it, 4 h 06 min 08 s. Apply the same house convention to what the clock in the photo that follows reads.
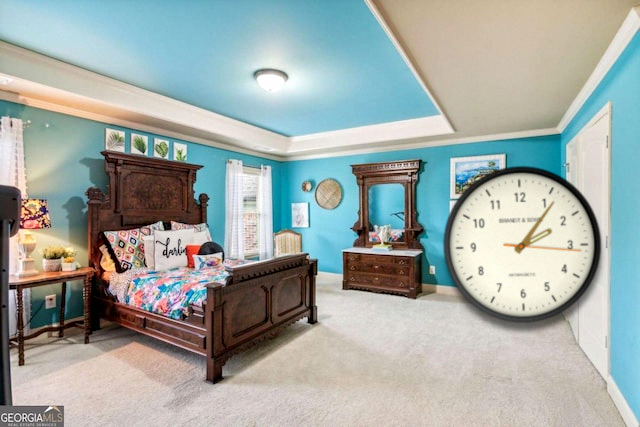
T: 2 h 06 min 16 s
